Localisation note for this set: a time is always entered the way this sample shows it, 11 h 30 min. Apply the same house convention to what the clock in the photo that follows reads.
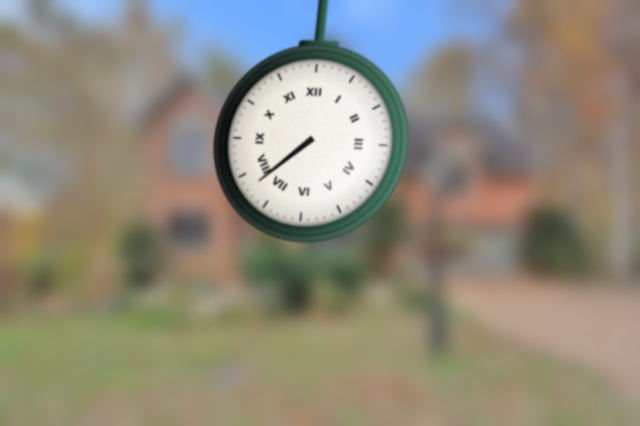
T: 7 h 38 min
